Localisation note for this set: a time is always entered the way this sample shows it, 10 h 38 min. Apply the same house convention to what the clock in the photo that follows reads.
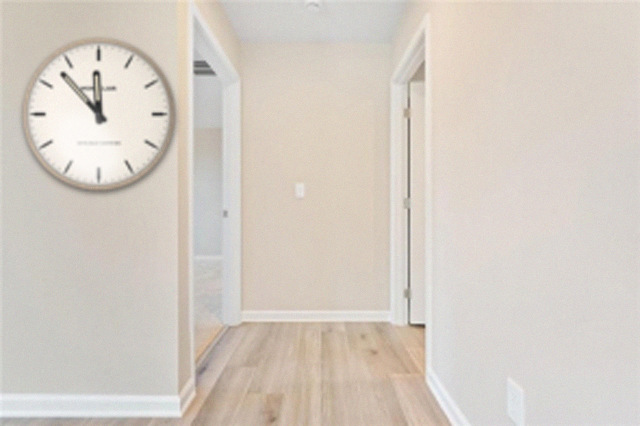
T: 11 h 53 min
